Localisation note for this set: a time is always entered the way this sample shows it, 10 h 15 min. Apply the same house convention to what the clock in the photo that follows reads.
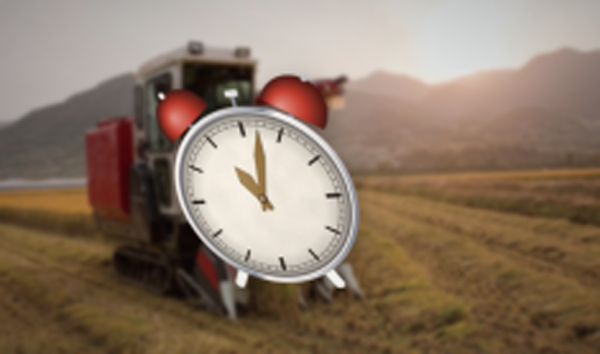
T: 11 h 02 min
